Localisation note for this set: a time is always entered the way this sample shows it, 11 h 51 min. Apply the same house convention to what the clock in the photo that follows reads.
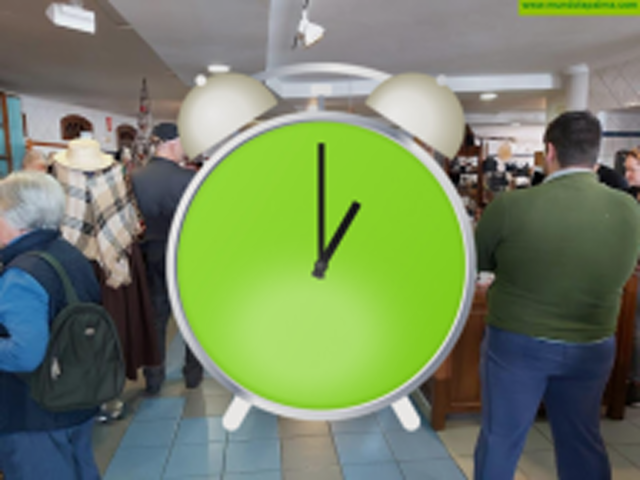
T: 1 h 00 min
